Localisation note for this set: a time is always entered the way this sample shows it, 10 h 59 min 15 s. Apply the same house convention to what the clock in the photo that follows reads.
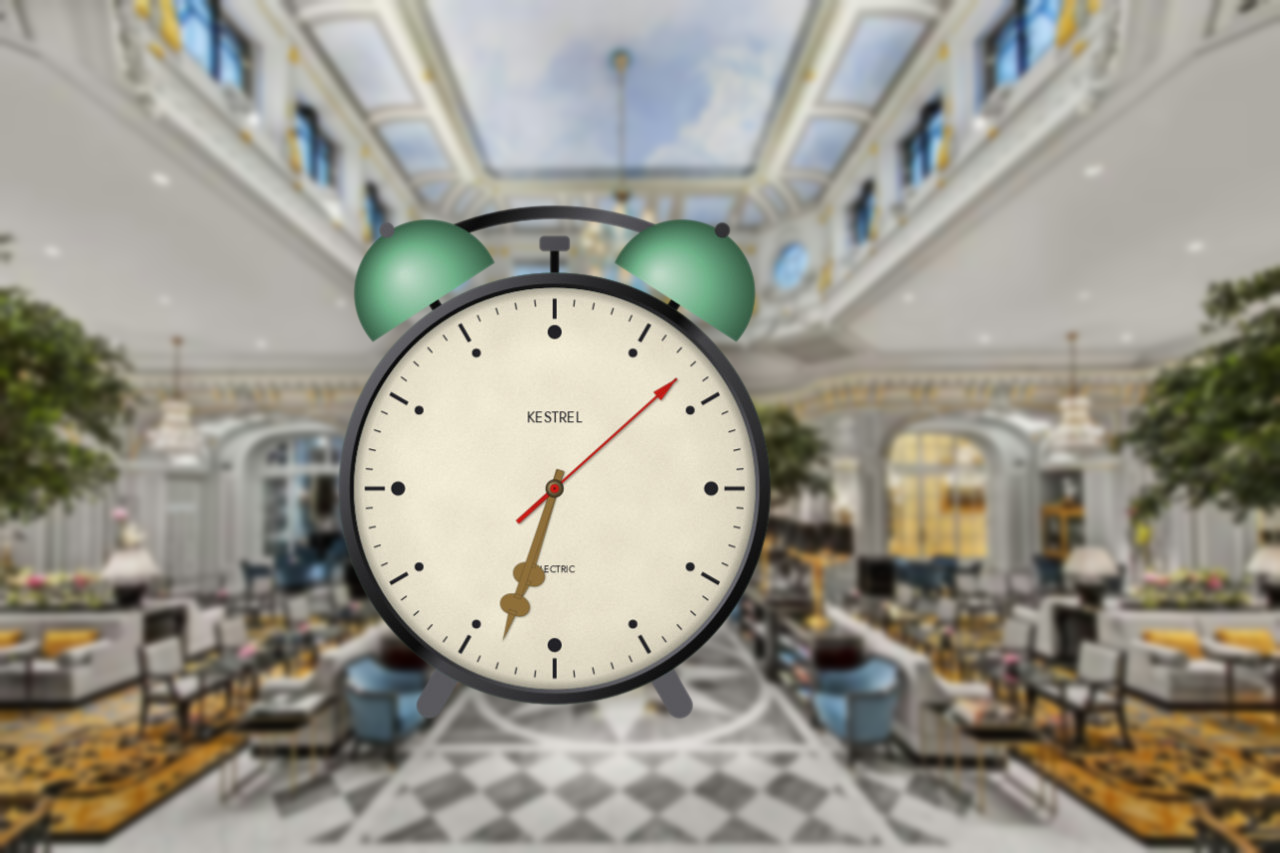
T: 6 h 33 min 08 s
